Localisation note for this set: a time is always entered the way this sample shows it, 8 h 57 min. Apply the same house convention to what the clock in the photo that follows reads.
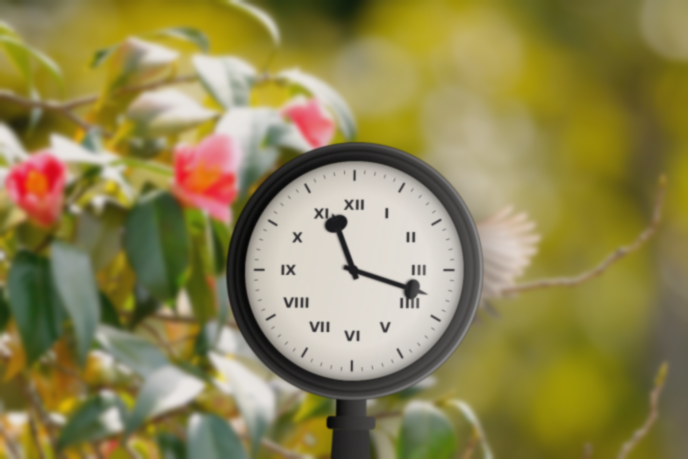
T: 11 h 18 min
